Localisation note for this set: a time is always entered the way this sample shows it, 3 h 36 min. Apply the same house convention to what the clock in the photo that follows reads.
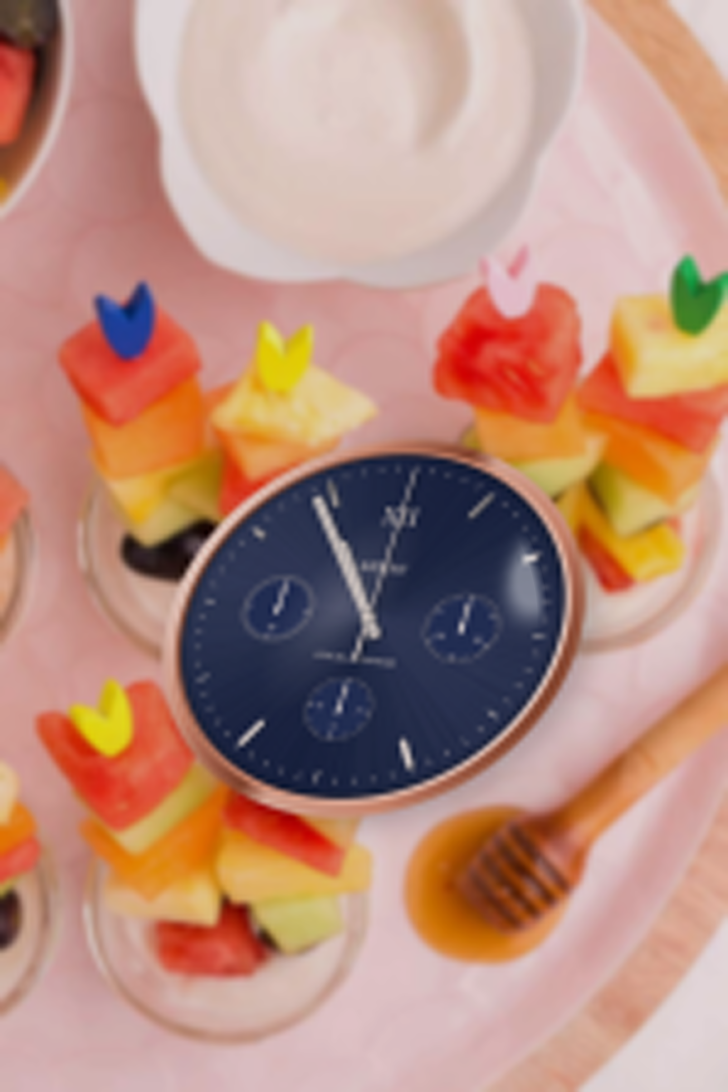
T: 10 h 54 min
